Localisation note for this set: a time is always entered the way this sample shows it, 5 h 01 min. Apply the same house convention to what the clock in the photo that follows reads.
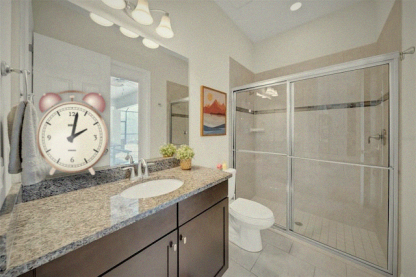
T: 2 h 02 min
